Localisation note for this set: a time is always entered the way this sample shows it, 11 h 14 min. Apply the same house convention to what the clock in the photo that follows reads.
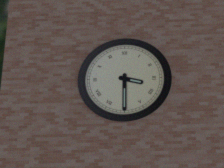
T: 3 h 30 min
